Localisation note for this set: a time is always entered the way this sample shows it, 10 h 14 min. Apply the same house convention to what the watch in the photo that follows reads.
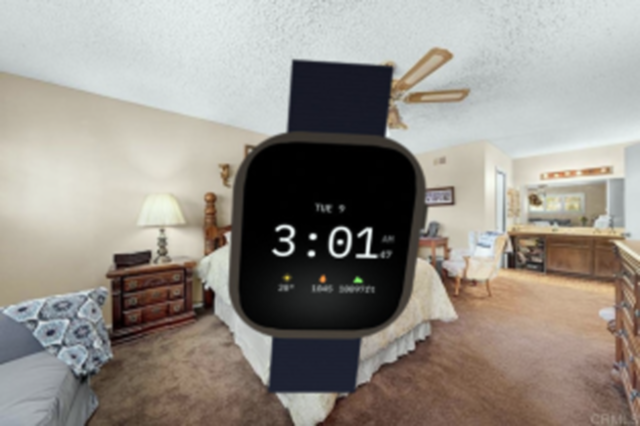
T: 3 h 01 min
